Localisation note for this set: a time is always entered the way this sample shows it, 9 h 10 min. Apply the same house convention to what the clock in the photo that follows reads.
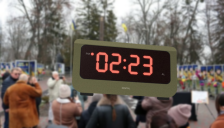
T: 2 h 23 min
